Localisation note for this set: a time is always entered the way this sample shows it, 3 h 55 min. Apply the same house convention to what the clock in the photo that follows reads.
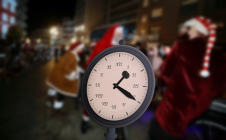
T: 1 h 20 min
